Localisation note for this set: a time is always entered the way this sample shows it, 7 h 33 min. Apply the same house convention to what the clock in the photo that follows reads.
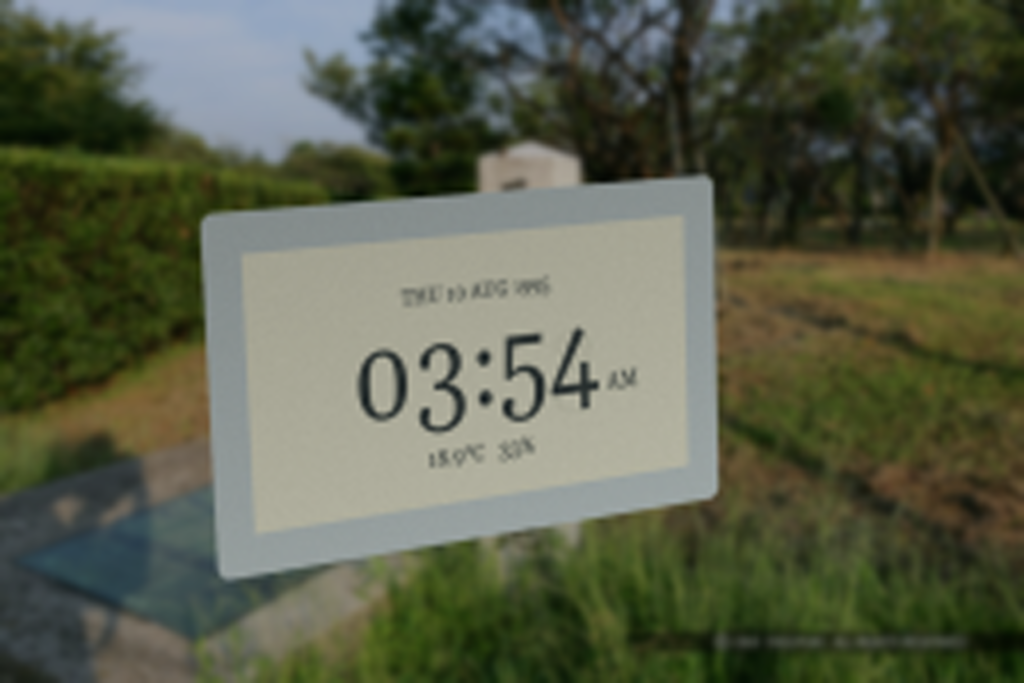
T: 3 h 54 min
